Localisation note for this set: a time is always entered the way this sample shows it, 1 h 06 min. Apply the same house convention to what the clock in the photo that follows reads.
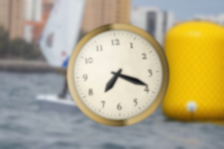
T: 7 h 19 min
